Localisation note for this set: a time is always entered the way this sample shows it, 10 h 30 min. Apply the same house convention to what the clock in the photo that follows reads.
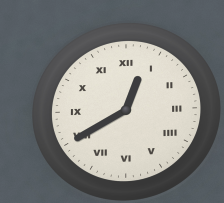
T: 12 h 40 min
